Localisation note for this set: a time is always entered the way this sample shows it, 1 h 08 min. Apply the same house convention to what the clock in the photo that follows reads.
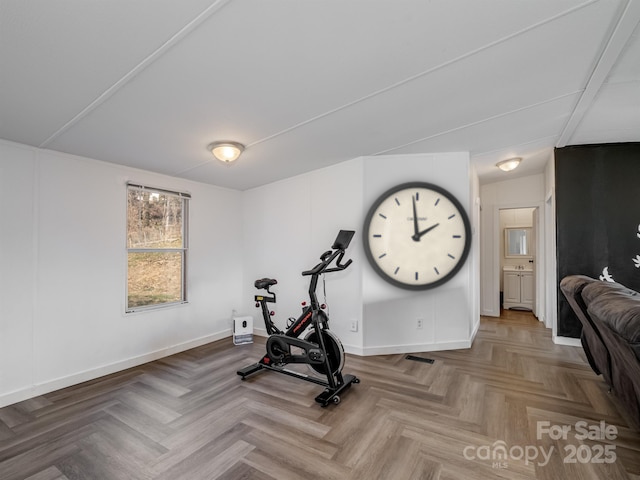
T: 1 h 59 min
